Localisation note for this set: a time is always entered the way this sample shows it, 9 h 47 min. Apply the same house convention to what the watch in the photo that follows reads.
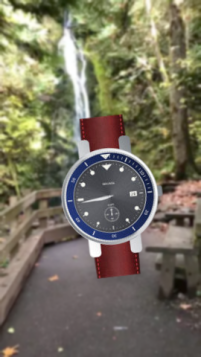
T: 8 h 44 min
